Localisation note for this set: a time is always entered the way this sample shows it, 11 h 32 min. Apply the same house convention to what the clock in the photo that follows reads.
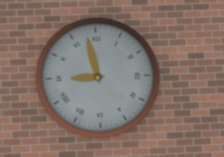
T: 8 h 58 min
